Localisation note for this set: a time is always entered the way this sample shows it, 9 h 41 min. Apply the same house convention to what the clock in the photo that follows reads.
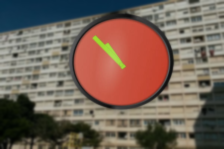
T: 10 h 53 min
